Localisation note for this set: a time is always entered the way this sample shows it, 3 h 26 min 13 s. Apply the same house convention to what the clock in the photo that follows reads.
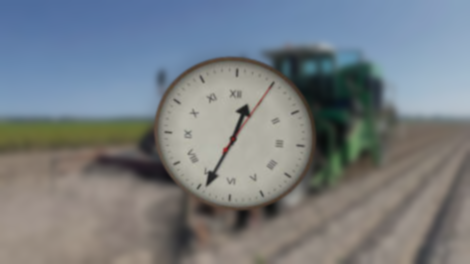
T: 12 h 34 min 05 s
